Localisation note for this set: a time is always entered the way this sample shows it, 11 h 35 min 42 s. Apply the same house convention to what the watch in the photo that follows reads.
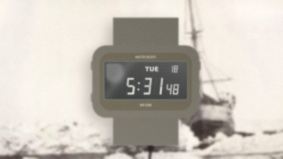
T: 5 h 31 min 48 s
